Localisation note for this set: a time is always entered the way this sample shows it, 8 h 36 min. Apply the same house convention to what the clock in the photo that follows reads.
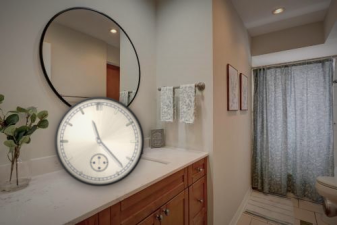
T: 11 h 23 min
